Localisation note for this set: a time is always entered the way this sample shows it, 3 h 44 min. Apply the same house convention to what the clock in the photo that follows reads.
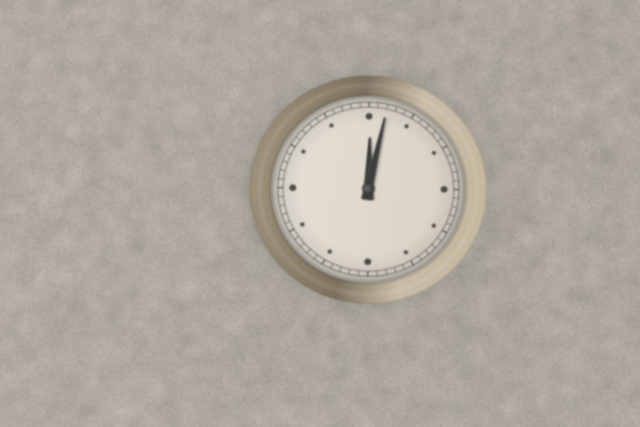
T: 12 h 02 min
